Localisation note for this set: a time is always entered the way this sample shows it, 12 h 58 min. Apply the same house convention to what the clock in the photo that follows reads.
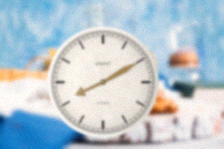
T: 8 h 10 min
